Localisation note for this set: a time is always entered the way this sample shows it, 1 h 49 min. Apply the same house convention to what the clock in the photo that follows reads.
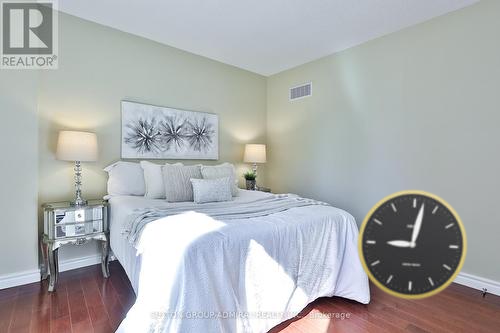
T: 9 h 02 min
